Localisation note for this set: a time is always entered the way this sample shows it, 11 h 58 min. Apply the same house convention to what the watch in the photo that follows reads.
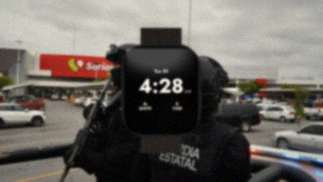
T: 4 h 28 min
